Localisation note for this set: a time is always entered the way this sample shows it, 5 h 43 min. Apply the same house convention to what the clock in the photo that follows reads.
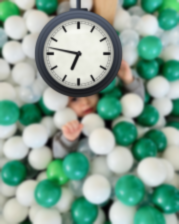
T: 6 h 47 min
